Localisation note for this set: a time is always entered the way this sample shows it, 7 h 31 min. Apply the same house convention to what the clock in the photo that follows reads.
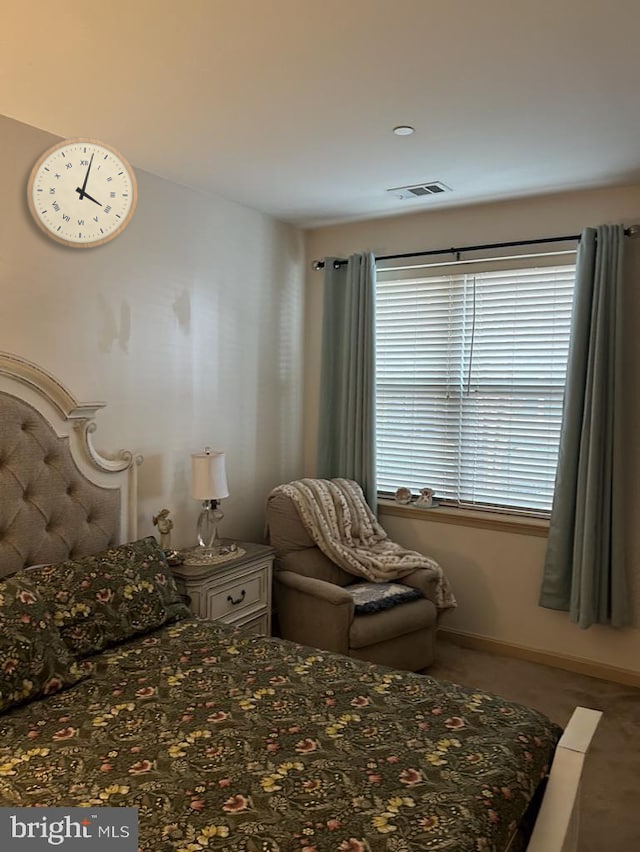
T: 4 h 02 min
